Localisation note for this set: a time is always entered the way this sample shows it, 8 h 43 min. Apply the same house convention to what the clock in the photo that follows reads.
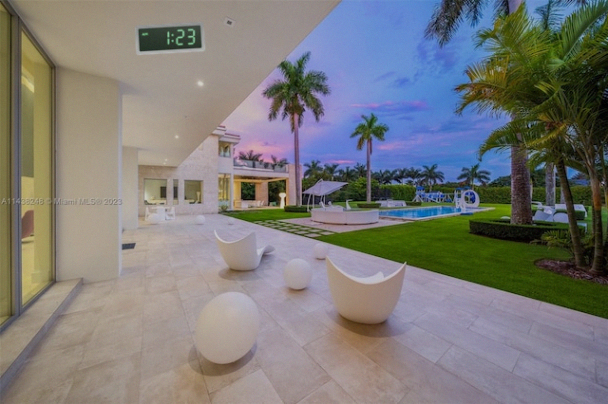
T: 1 h 23 min
